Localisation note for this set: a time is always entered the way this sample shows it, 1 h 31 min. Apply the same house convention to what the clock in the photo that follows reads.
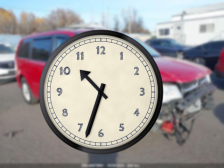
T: 10 h 33 min
